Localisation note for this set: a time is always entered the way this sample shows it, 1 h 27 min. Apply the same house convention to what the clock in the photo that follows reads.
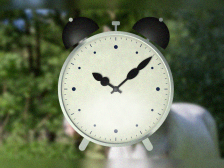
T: 10 h 08 min
